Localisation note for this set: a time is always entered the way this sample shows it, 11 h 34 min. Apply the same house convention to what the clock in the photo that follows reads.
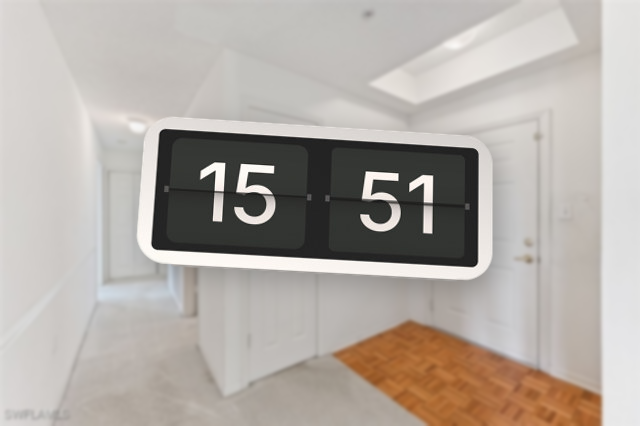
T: 15 h 51 min
